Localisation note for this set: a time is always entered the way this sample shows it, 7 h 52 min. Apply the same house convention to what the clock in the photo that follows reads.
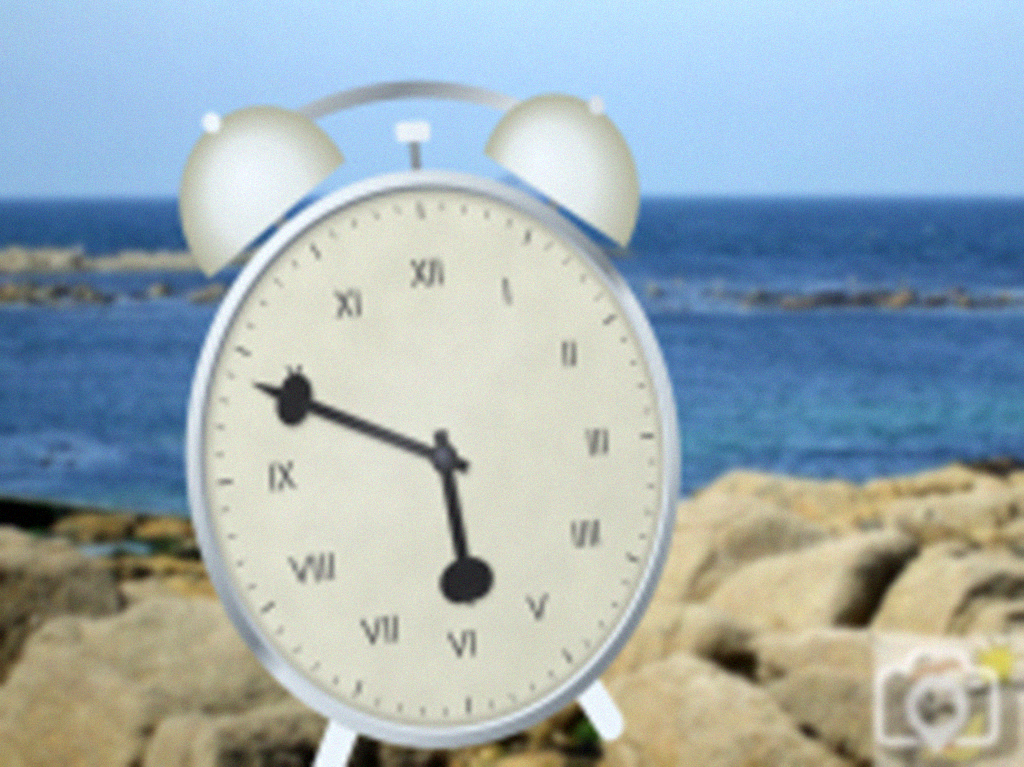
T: 5 h 49 min
